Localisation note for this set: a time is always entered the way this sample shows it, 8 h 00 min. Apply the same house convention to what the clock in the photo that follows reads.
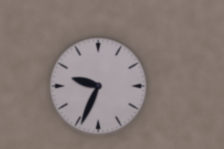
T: 9 h 34 min
